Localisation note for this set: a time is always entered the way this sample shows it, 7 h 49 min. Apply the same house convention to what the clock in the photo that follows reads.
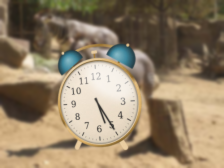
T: 5 h 25 min
